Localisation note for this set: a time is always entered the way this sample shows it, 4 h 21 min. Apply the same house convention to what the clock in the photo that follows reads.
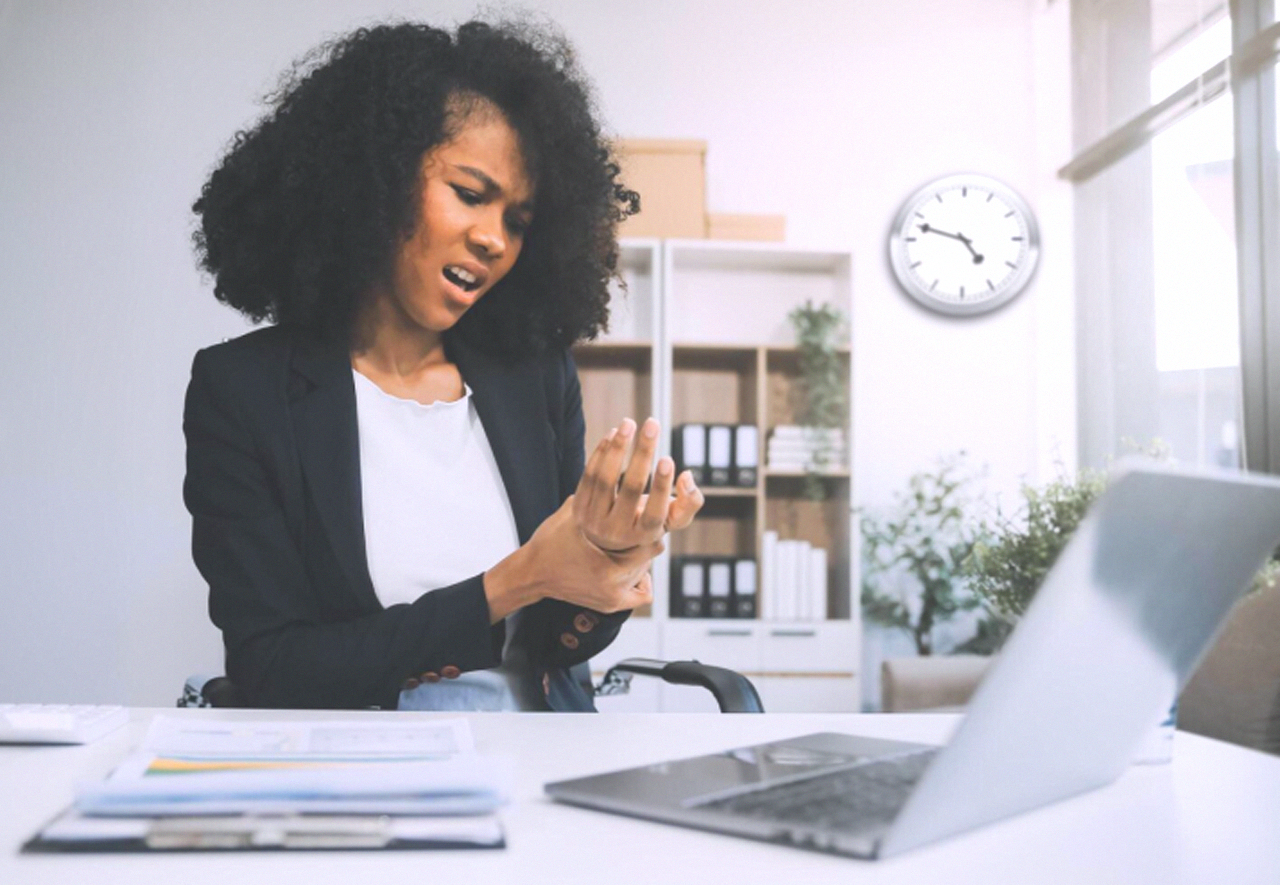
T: 4 h 48 min
